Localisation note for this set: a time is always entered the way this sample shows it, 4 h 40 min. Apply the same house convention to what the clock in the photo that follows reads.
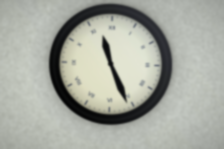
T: 11 h 26 min
